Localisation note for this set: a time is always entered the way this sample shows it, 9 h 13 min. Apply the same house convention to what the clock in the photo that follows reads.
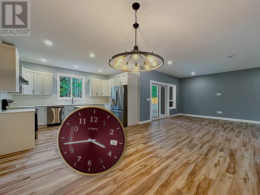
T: 3 h 43 min
